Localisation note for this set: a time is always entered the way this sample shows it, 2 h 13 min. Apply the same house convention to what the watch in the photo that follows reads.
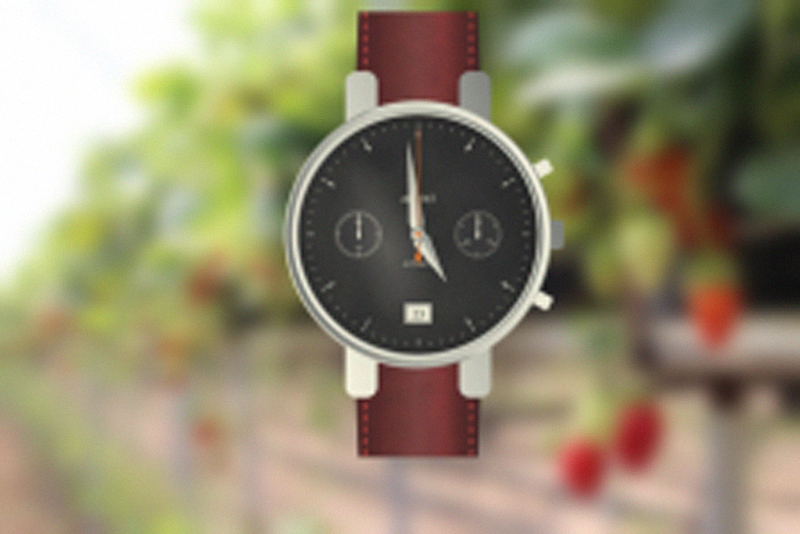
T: 4 h 59 min
